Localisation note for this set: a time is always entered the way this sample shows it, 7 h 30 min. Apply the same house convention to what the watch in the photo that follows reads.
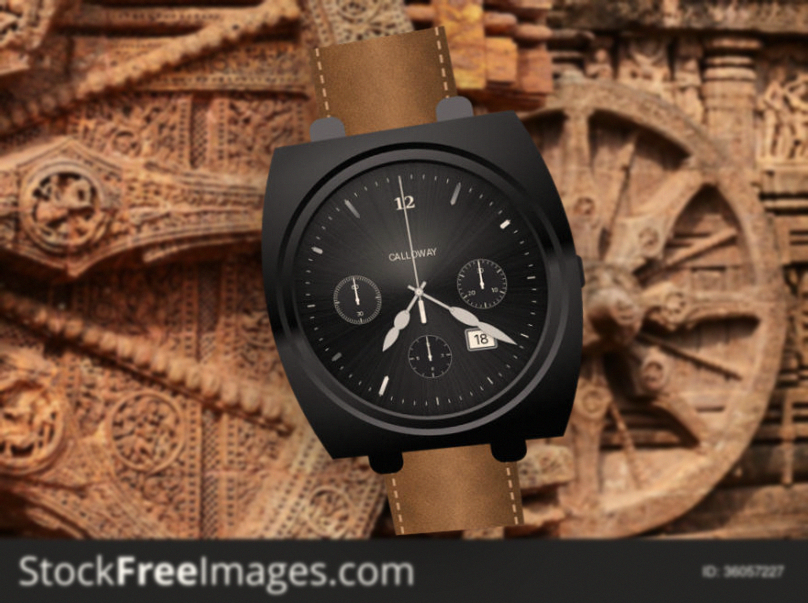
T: 7 h 21 min
